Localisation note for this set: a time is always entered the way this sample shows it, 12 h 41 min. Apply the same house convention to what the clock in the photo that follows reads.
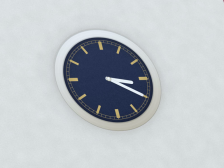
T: 3 h 20 min
